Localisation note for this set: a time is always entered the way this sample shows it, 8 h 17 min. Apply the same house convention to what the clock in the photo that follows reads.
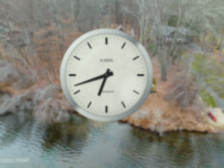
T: 6 h 42 min
